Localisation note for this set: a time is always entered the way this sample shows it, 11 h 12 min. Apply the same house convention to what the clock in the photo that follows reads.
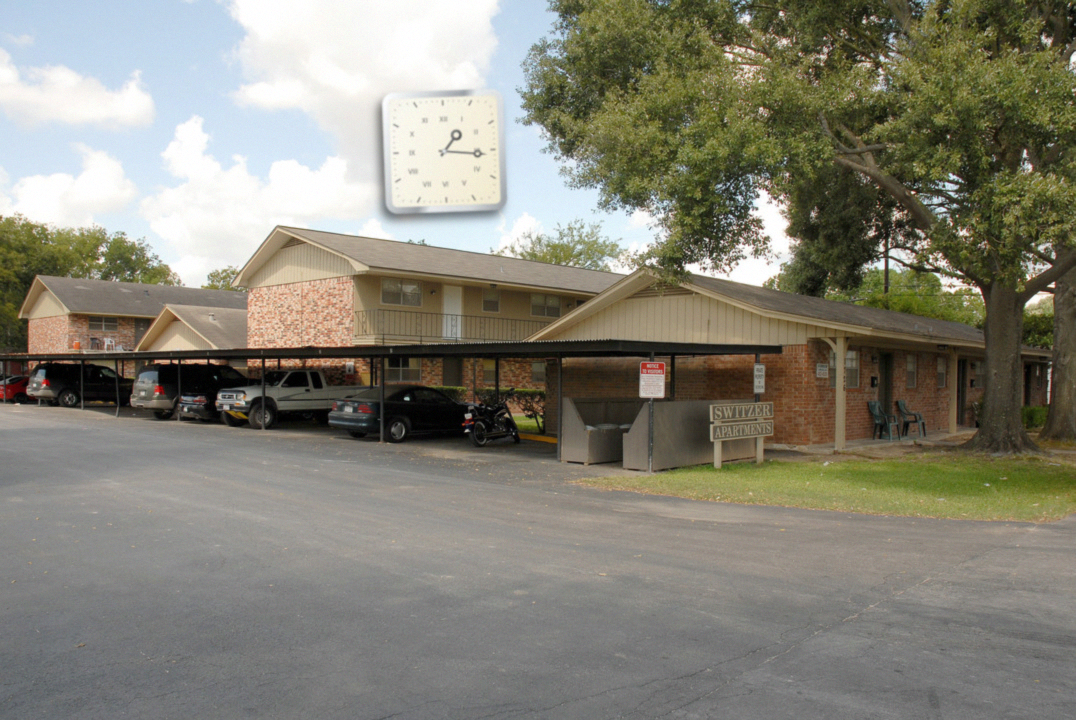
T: 1 h 16 min
